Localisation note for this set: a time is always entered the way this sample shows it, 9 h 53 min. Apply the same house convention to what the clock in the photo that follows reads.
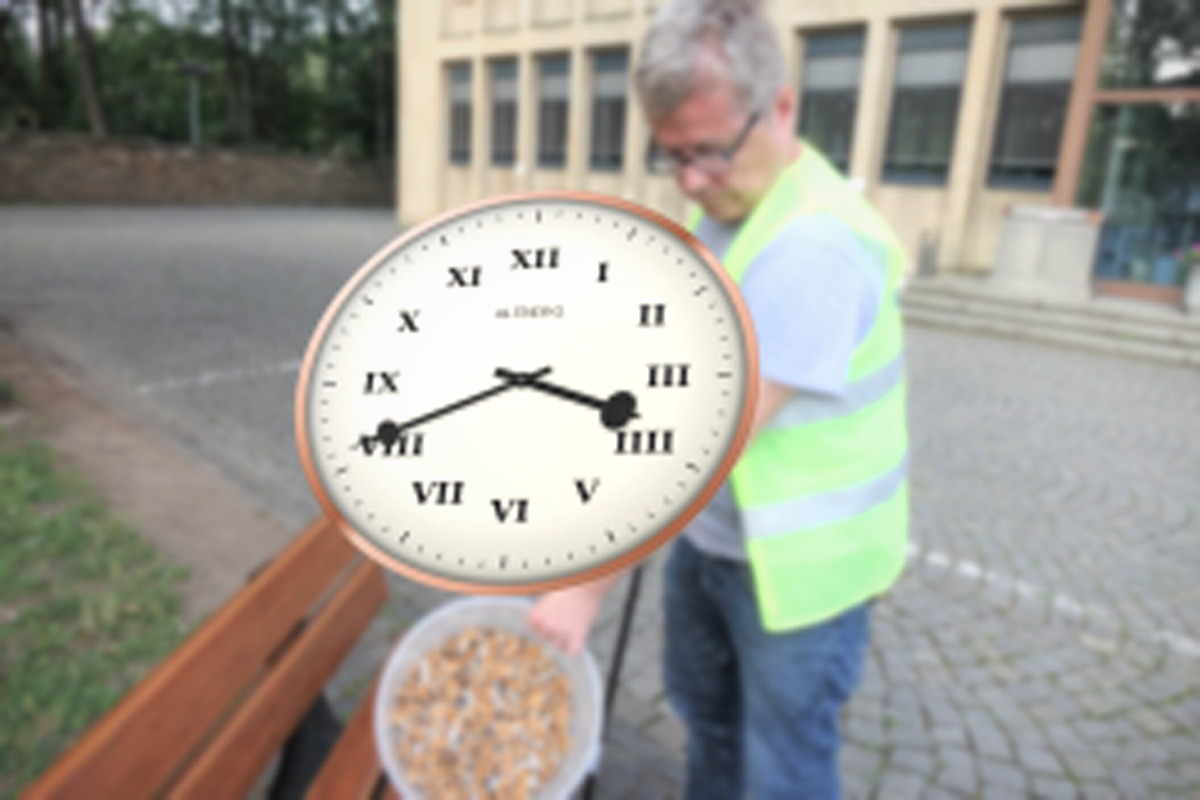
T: 3 h 41 min
